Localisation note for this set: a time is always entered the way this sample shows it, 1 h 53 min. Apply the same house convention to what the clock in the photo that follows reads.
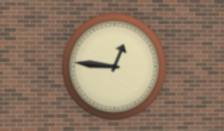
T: 12 h 46 min
